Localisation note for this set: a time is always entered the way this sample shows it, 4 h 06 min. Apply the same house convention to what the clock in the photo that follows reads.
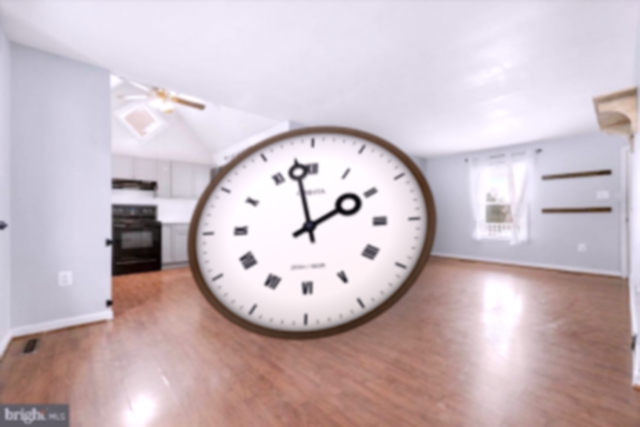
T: 1 h 58 min
